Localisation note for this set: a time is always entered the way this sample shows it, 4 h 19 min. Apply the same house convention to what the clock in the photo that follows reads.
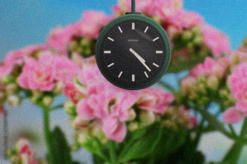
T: 4 h 23 min
